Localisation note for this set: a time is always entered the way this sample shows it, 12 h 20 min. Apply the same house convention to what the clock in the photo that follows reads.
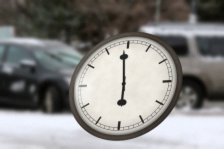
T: 5 h 59 min
